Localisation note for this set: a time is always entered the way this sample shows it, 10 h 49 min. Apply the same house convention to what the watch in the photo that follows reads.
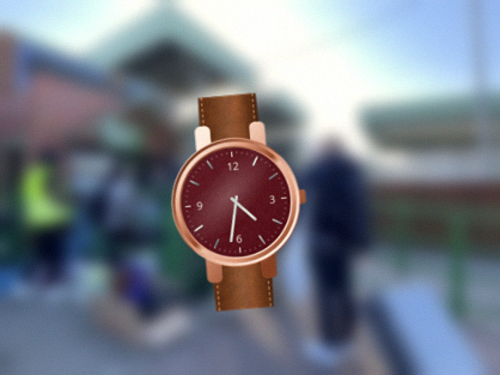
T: 4 h 32 min
